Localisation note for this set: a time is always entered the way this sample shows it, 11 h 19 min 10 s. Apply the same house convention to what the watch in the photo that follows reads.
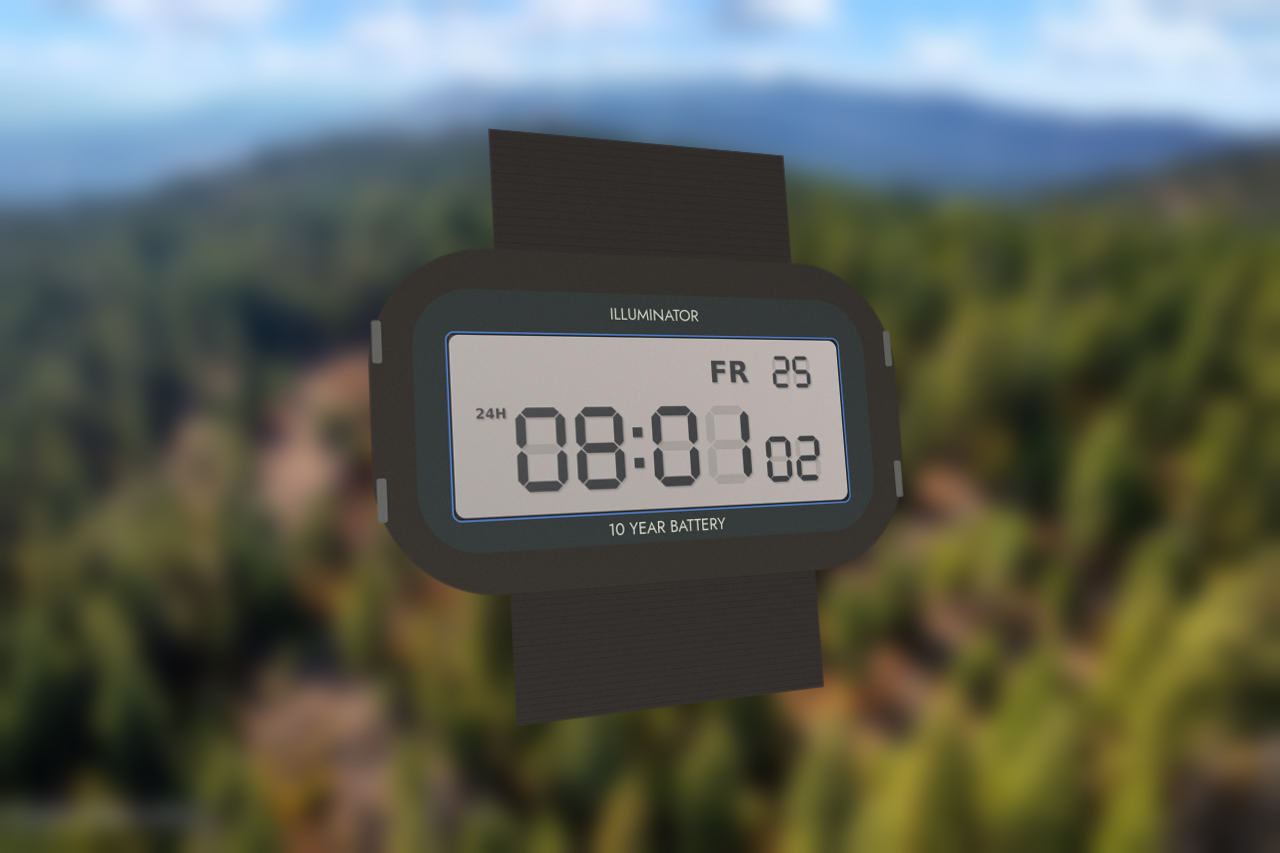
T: 8 h 01 min 02 s
